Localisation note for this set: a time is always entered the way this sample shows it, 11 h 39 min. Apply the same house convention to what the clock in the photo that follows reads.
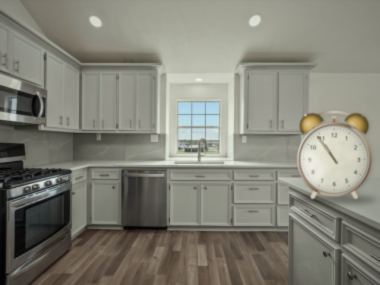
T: 10 h 54 min
